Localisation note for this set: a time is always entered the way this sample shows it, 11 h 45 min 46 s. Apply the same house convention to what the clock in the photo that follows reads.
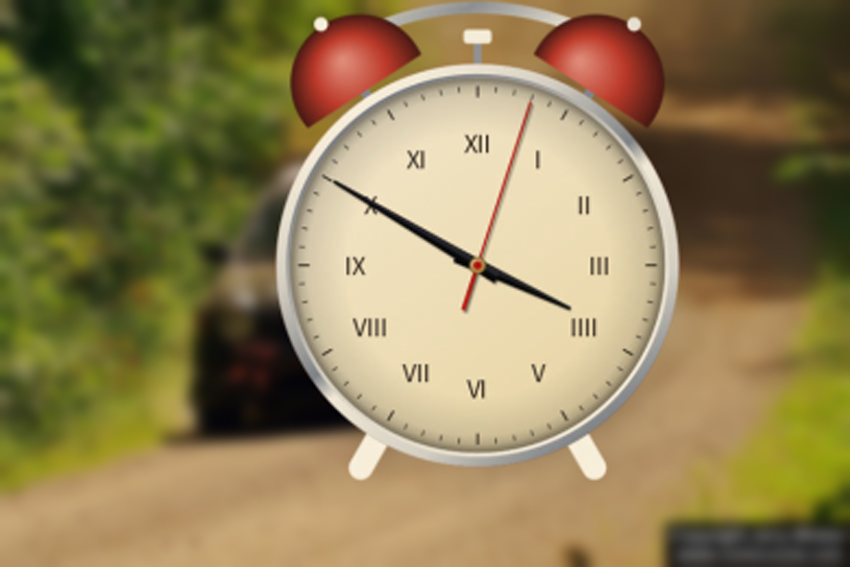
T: 3 h 50 min 03 s
